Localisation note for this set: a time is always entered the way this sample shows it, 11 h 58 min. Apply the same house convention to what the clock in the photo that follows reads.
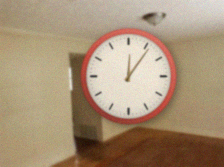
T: 12 h 06 min
